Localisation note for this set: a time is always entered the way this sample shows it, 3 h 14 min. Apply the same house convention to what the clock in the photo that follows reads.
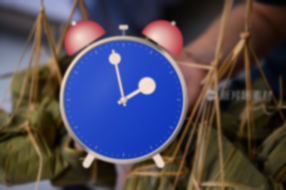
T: 1 h 58 min
